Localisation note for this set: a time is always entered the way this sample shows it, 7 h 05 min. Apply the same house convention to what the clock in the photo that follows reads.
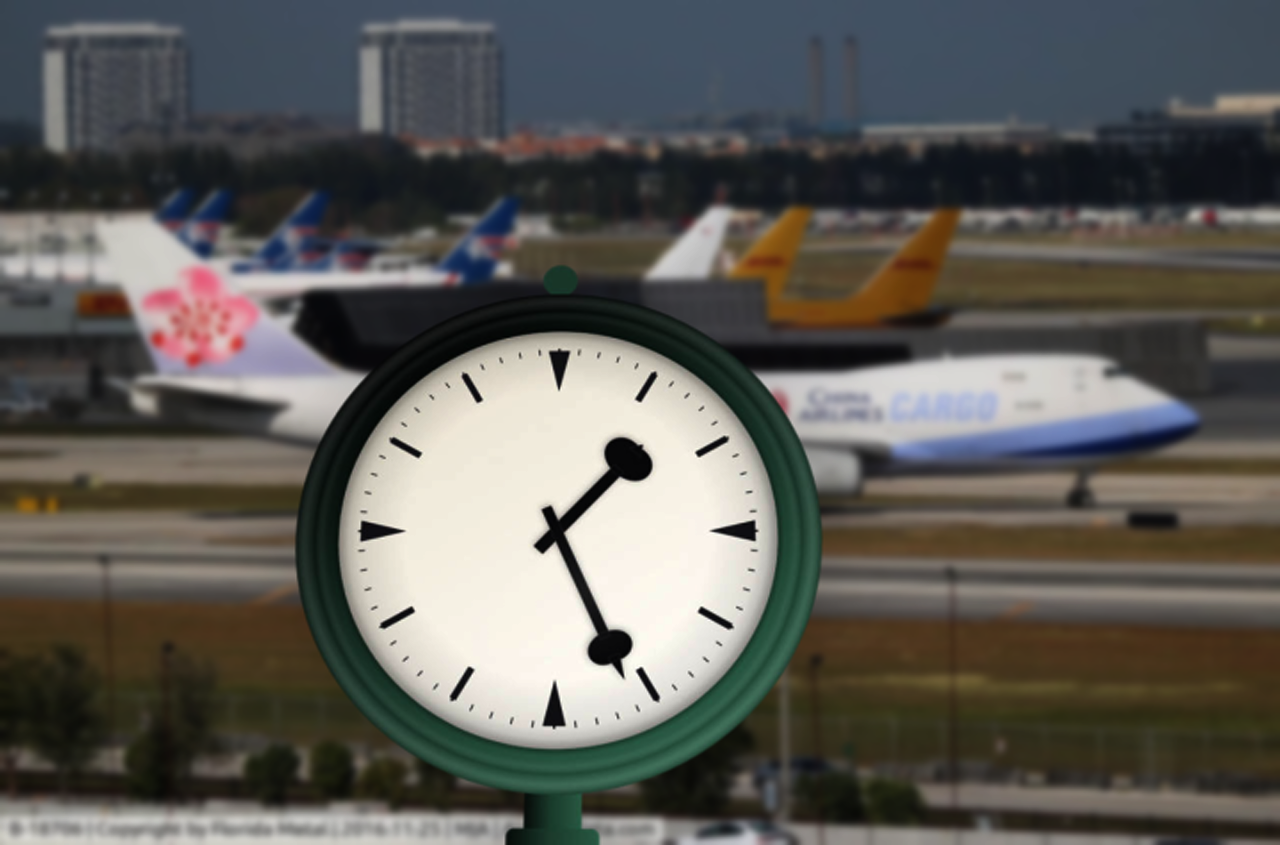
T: 1 h 26 min
